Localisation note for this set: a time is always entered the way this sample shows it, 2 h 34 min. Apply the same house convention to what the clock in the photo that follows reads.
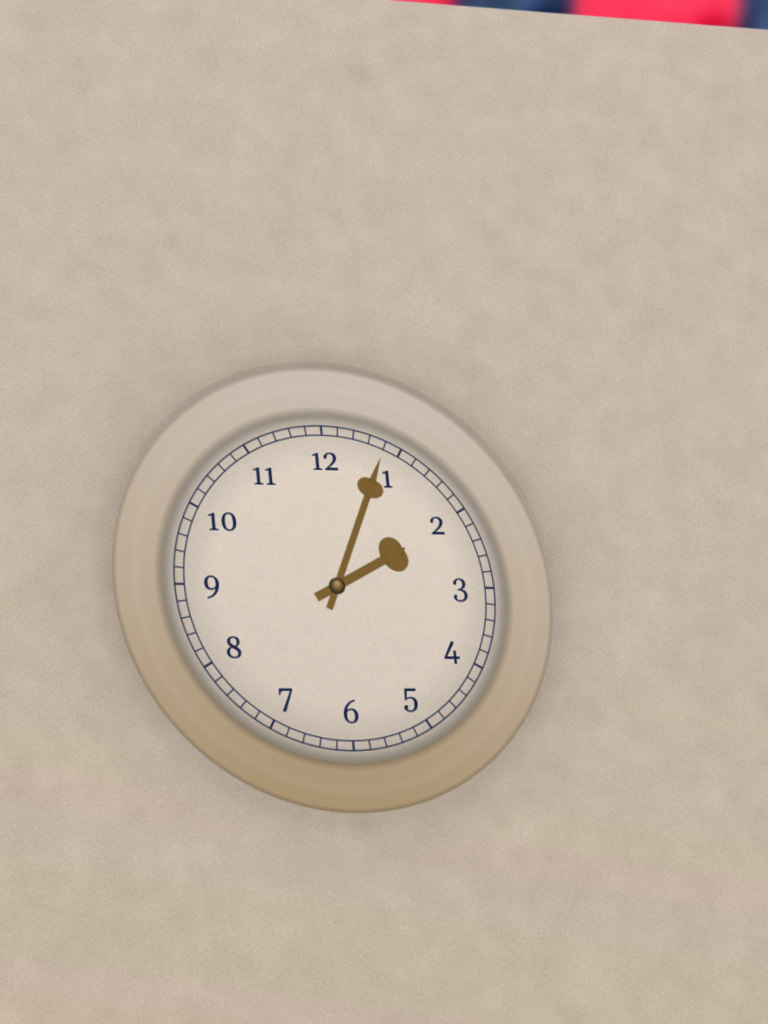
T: 2 h 04 min
